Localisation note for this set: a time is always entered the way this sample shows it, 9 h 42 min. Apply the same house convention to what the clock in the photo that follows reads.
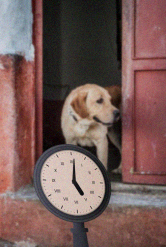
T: 5 h 01 min
